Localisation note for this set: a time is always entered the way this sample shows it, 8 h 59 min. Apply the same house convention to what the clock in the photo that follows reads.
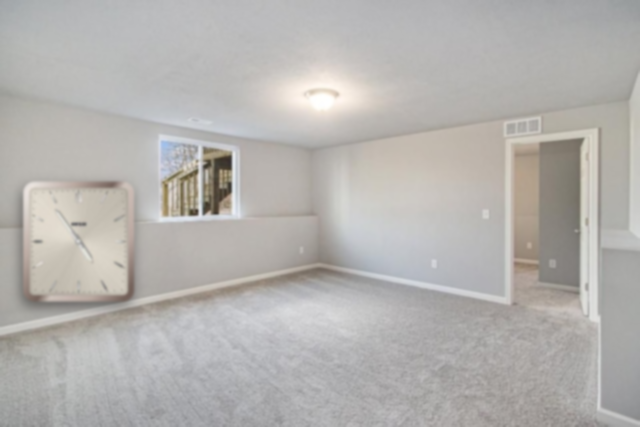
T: 4 h 54 min
